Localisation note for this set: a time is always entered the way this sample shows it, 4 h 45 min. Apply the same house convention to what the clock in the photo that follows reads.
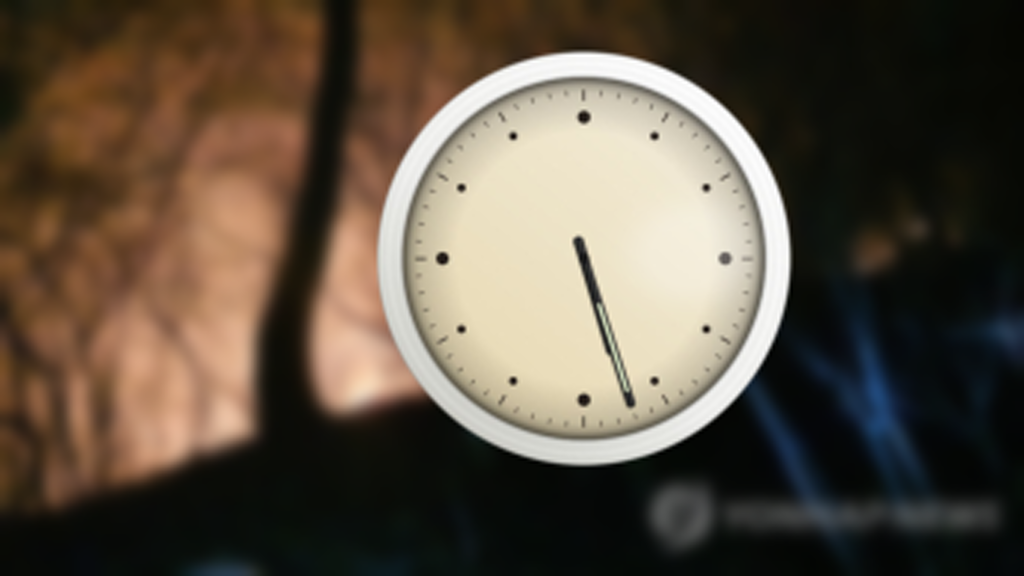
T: 5 h 27 min
